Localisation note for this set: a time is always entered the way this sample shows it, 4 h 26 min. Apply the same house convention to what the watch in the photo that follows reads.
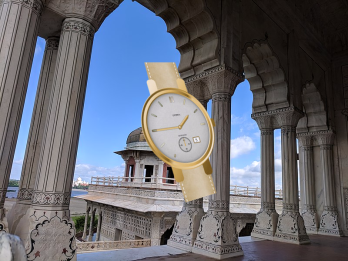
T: 1 h 45 min
